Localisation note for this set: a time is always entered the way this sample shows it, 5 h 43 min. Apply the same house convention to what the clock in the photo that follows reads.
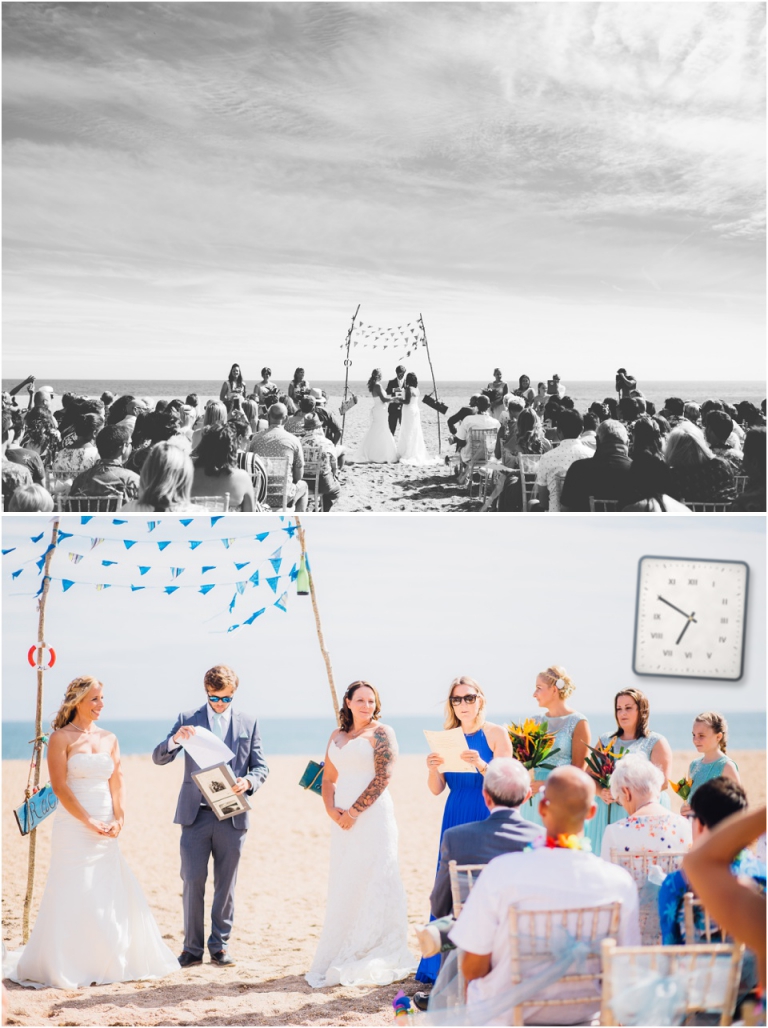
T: 6 h 50 min
